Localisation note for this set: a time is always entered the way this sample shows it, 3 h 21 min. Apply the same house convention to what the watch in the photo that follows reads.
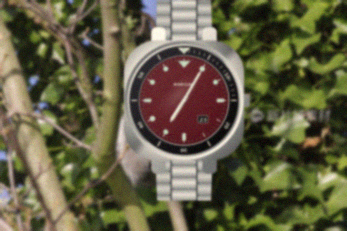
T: 7 h 05 min
